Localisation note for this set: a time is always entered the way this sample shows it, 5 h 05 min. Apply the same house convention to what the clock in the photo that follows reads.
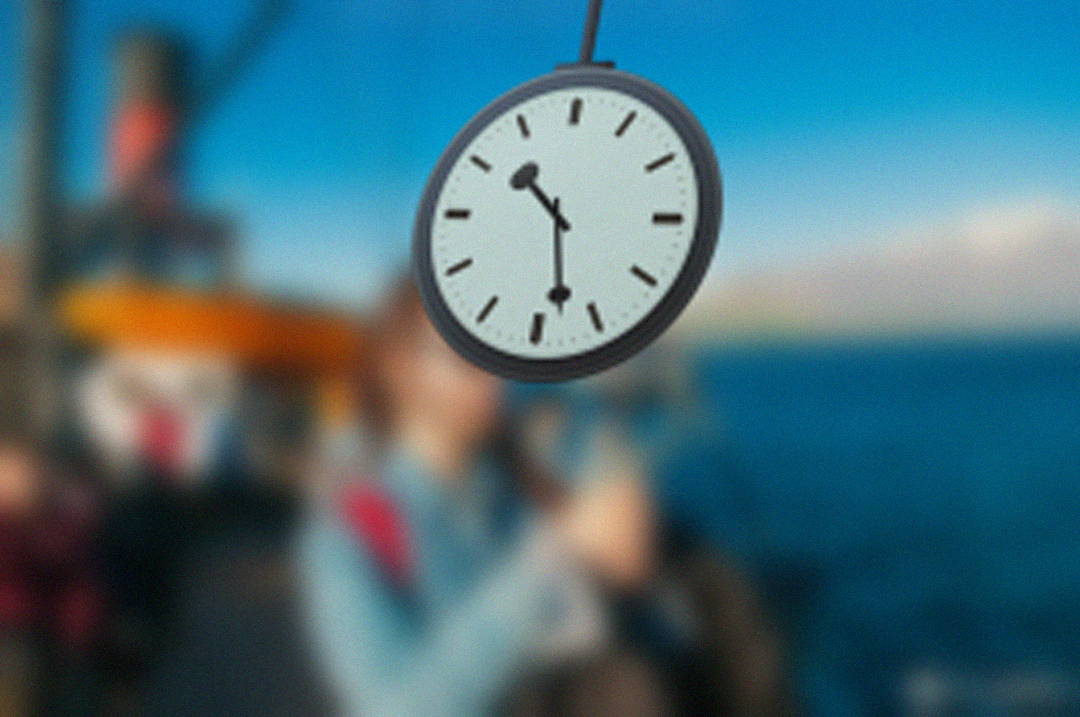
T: 10 h 28 min
